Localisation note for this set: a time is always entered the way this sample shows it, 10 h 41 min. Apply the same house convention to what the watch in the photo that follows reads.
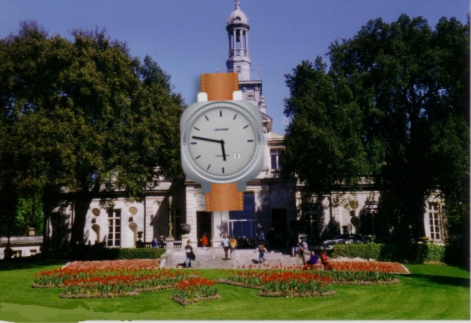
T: 5 h 47 min
